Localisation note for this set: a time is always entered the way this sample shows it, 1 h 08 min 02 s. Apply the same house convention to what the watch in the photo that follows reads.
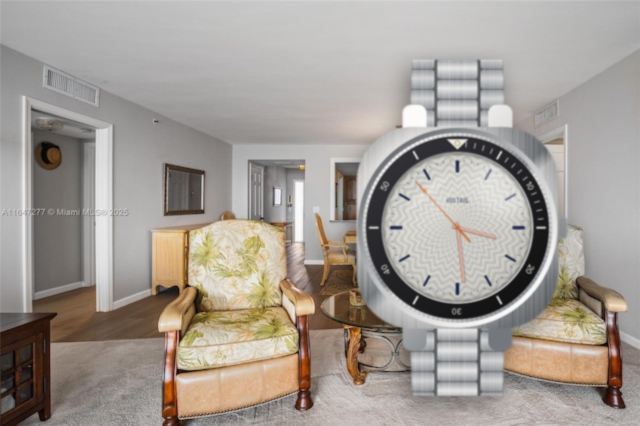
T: 3 h 28 min 53 s
